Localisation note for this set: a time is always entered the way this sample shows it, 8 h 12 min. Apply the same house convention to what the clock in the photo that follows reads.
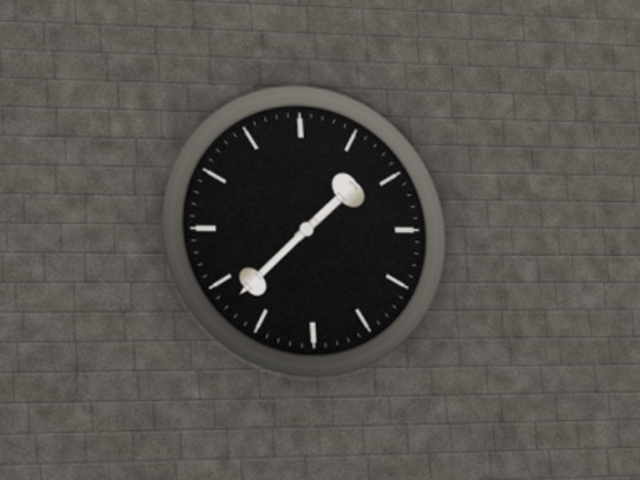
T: 1 h 38 min
